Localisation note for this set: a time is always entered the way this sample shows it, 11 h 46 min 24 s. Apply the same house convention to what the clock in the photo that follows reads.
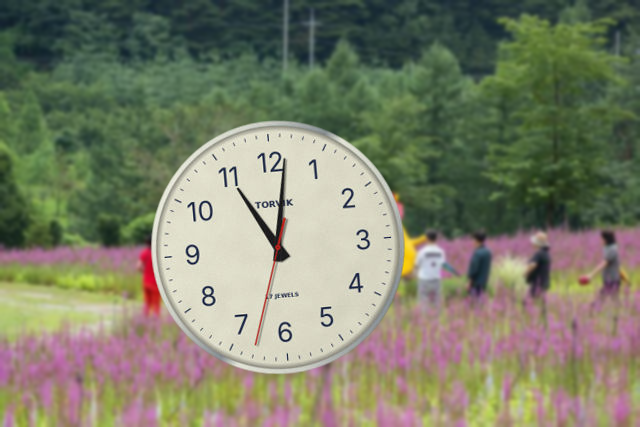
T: 11 h 01 min 33 s
